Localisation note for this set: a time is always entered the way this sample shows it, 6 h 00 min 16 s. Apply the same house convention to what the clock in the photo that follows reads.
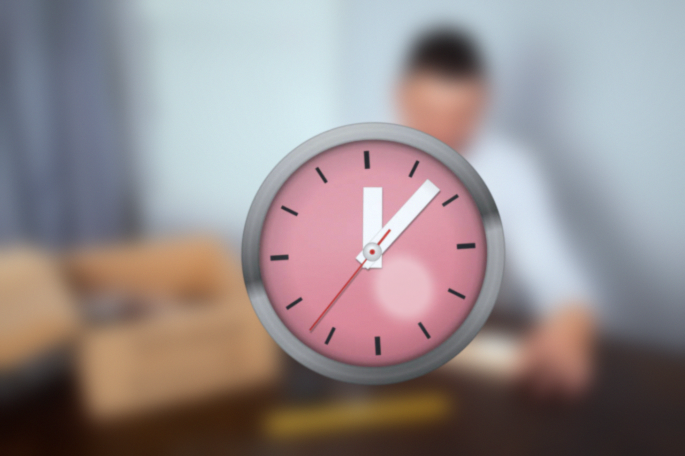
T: 12 h 07 min 37 s
